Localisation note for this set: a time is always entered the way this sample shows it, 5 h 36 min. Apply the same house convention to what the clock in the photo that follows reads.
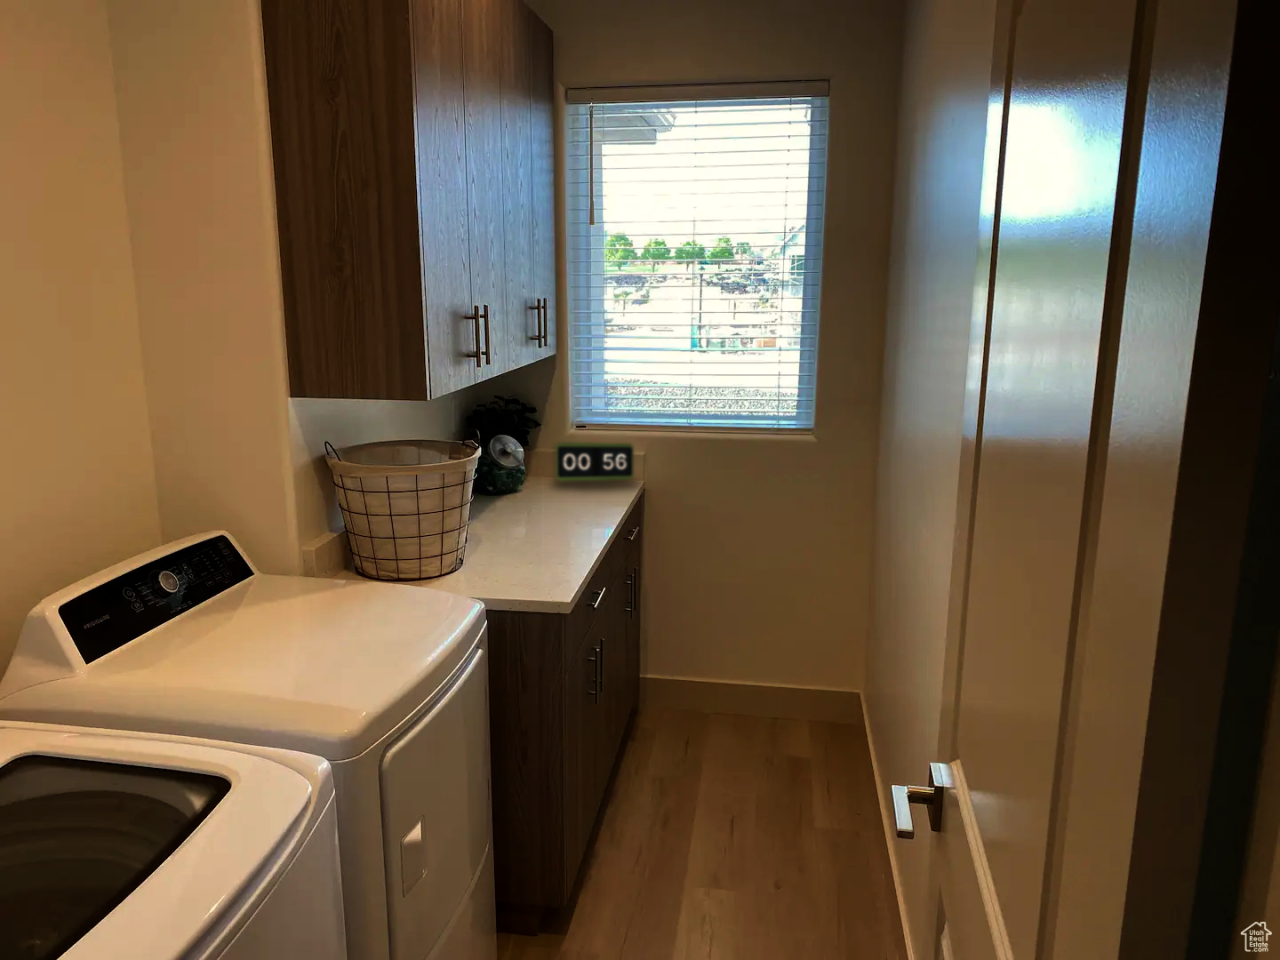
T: 0 h 56 min
